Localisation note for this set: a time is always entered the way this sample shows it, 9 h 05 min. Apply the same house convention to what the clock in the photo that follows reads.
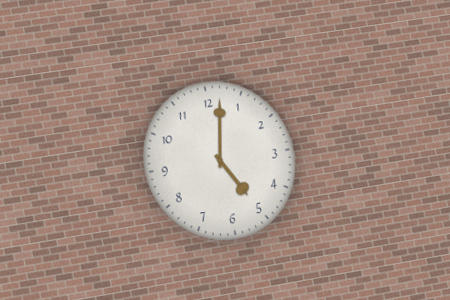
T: 5 h 02 min
